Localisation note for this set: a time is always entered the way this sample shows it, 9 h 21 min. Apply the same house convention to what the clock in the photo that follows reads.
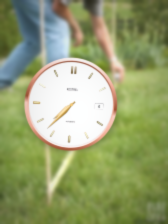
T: 7 h 37 min
